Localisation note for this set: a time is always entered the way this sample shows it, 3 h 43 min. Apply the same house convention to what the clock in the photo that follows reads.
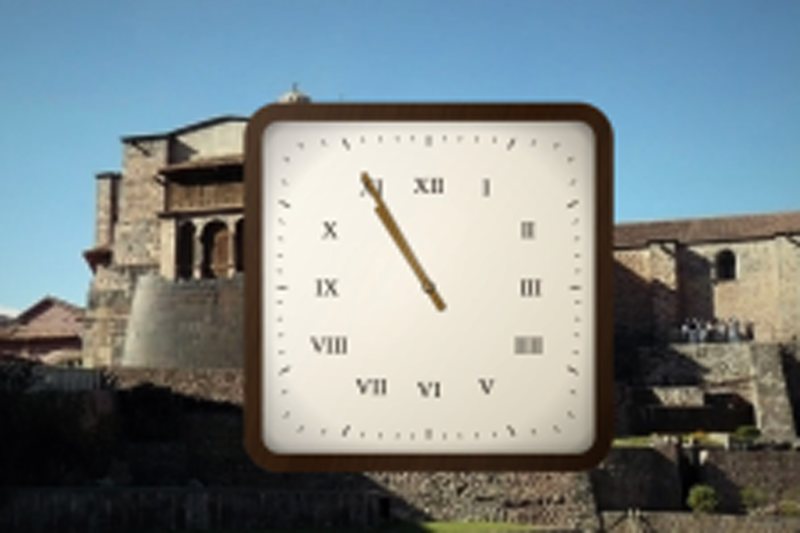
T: 10 h 55 min
